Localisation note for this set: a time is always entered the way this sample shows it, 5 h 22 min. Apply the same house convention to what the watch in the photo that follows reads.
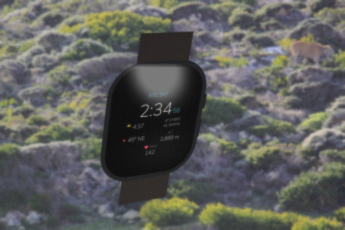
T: 2 h 34 min
